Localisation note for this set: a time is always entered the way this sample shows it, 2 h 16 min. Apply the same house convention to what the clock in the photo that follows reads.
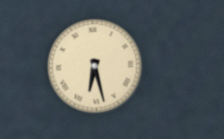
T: 6 h 28 min
